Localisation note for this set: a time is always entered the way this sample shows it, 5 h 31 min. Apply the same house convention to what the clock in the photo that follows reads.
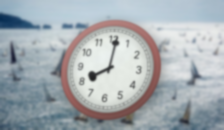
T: 8 h 01 min
